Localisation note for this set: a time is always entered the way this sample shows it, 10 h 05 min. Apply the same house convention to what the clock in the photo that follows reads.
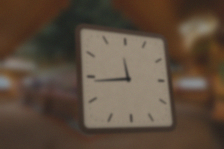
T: 11 h 44 min
